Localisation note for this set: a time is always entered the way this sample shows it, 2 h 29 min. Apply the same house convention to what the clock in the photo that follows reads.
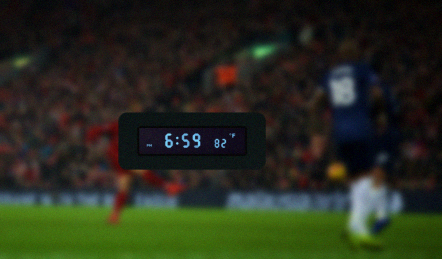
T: 6 h 59 min
